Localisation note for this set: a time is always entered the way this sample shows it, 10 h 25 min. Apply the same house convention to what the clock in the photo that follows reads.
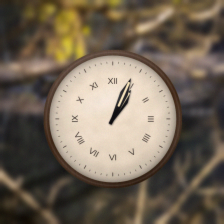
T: 1 h 04 min
